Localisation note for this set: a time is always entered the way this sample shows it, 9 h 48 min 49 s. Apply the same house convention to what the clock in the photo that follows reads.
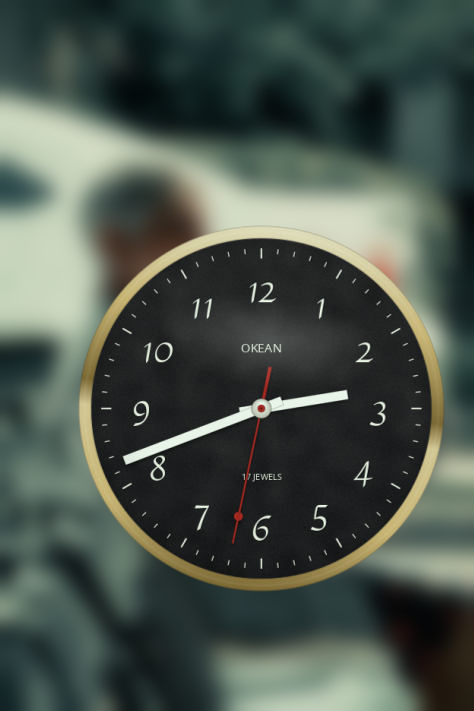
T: 2 h 41 min 32 s
